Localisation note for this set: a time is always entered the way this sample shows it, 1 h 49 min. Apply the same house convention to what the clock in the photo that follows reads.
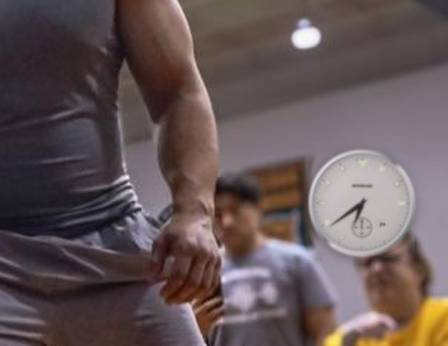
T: 6 h 39 min
